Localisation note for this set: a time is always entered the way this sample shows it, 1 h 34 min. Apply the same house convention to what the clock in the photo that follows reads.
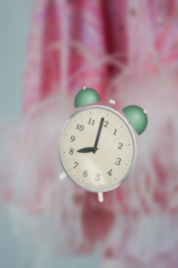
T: 7 h 59 min
